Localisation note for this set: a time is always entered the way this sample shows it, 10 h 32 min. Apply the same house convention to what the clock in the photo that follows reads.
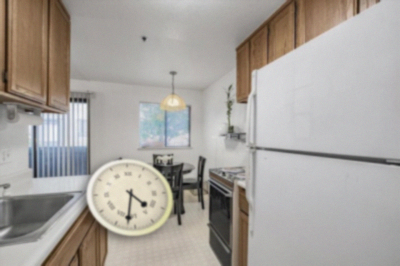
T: 4 h 32 min
